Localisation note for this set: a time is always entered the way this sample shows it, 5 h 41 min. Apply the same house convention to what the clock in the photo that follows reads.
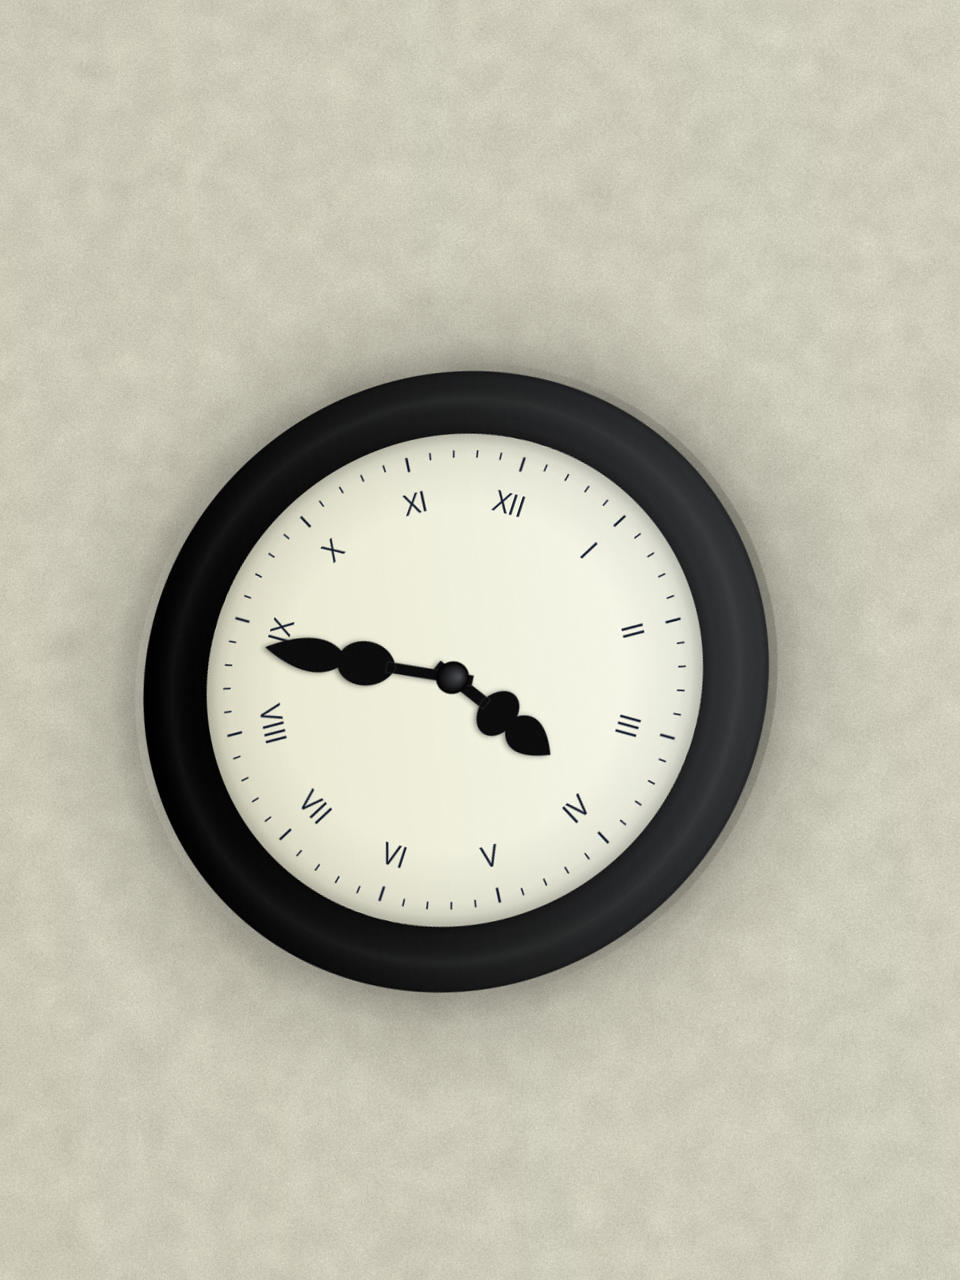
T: 3 h 44 min
